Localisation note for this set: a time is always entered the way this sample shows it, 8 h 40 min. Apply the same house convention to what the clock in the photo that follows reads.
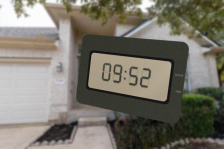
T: 9 h 52 min
